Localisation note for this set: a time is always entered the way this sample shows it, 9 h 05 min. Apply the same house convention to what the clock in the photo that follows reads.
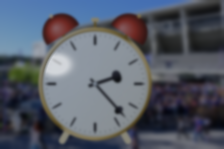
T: 2 h 23 min
